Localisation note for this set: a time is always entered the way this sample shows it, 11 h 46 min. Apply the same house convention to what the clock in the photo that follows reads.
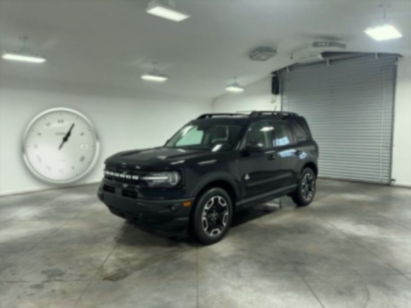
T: 1 h 05 min
